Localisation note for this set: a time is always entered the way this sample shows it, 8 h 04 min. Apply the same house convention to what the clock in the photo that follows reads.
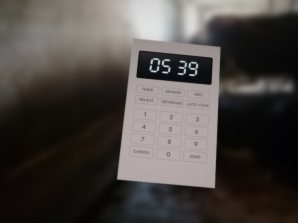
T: 5 h 39 min
